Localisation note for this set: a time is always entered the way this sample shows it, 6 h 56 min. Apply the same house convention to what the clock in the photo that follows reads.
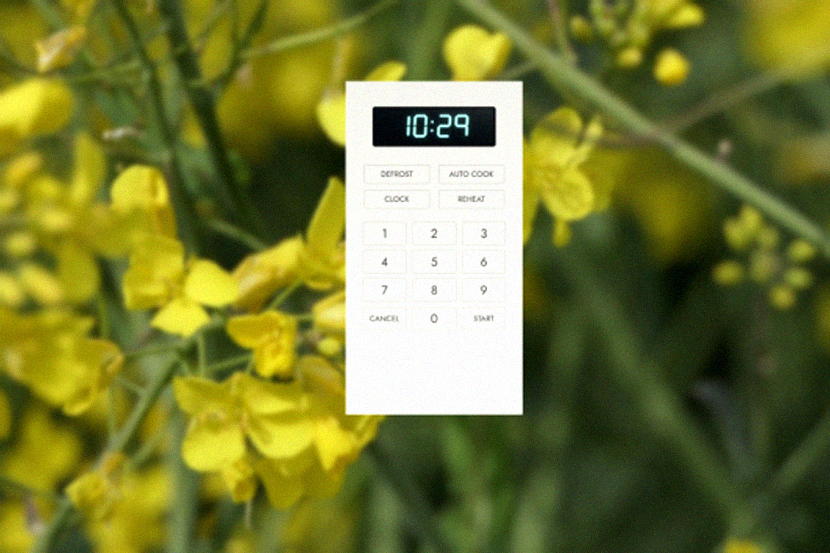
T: 10 h 29 min
